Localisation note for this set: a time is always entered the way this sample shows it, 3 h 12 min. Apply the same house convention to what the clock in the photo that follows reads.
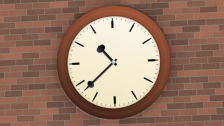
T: 10 h 38 min
